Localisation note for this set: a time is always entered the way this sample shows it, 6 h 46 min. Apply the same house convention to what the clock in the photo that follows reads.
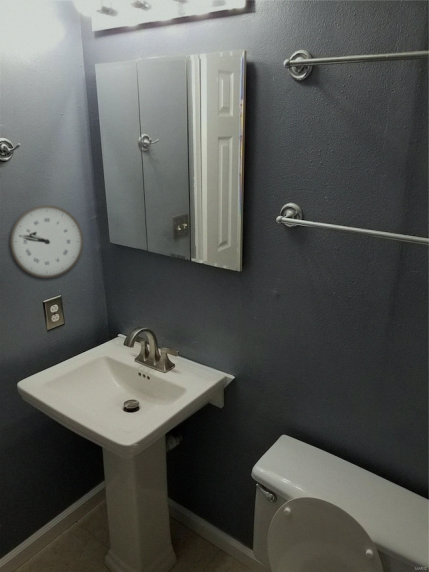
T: 9 h 47 min
